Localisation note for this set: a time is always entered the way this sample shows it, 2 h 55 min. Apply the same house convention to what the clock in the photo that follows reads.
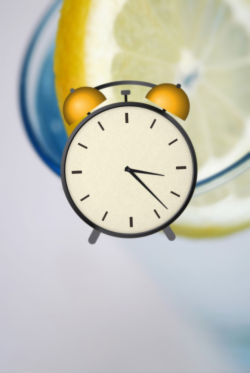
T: 3 h 23 min
